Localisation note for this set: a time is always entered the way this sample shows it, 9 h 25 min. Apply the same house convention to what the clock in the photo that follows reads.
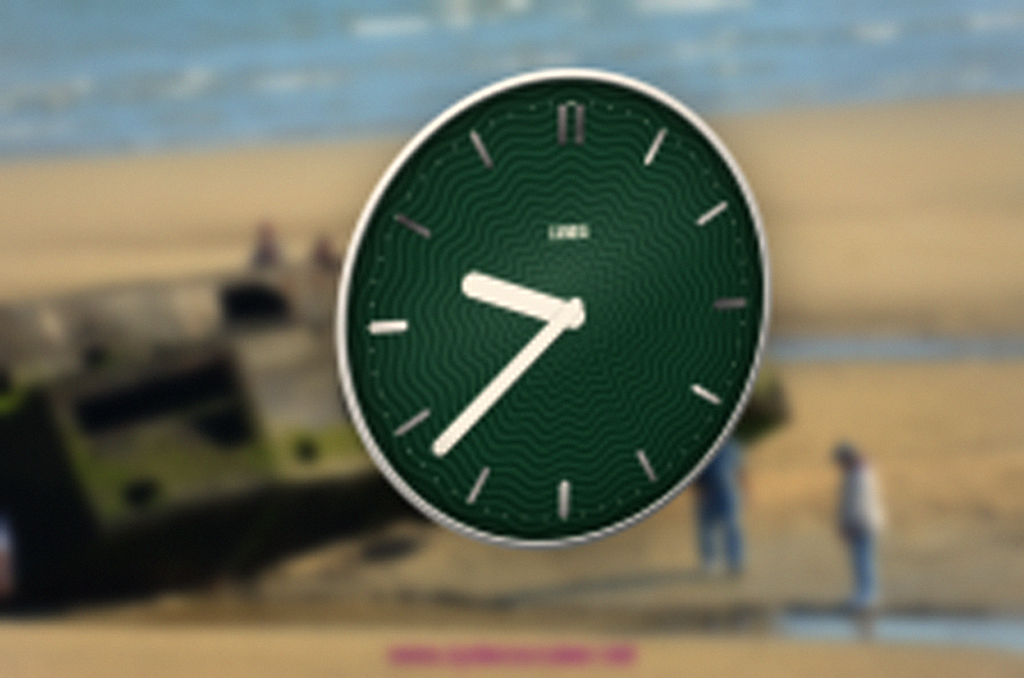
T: 9 h 38 min
